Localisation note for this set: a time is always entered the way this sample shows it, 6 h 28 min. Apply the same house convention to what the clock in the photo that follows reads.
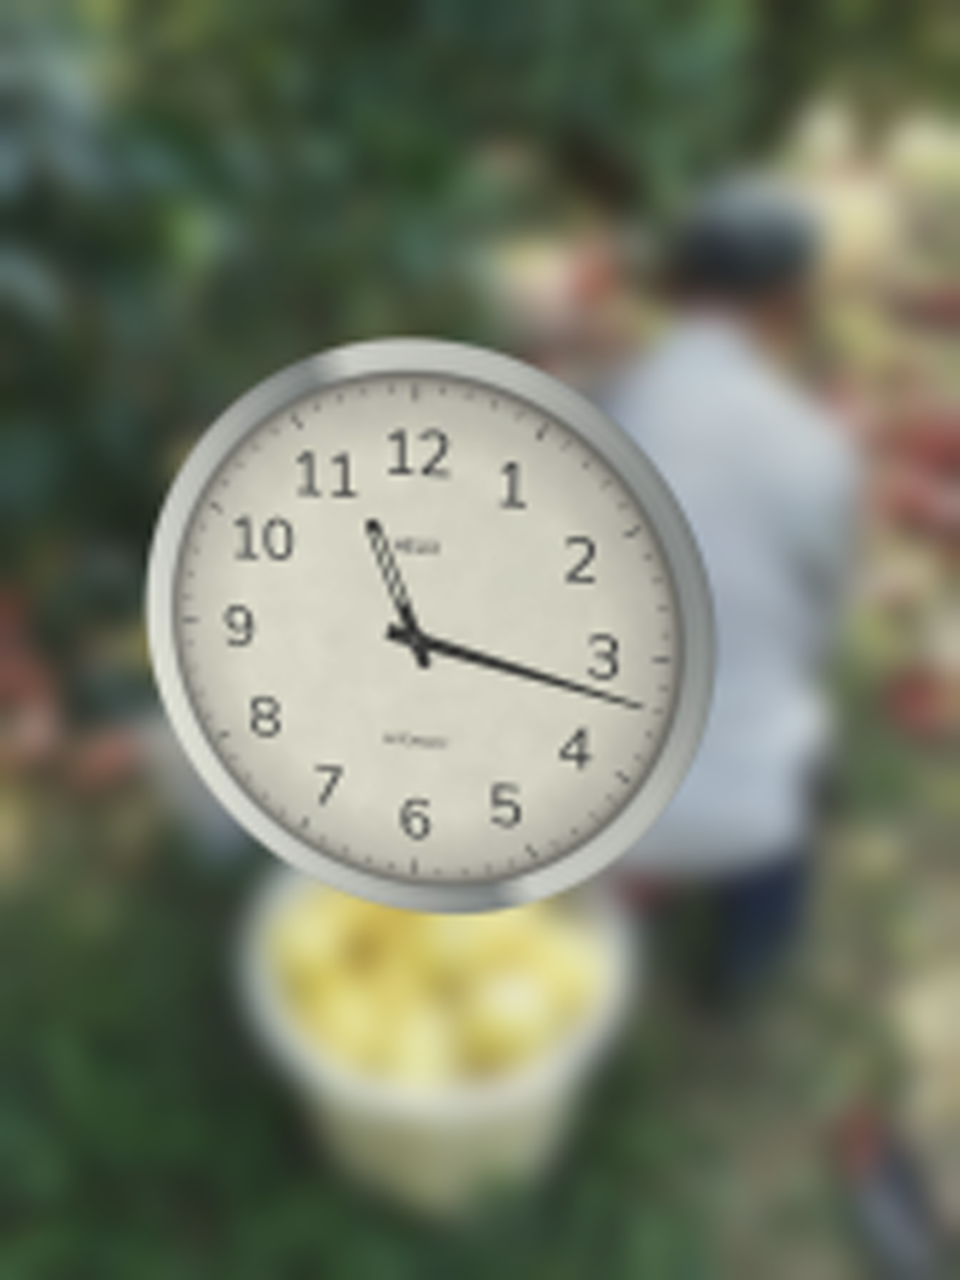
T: 11 h 17 min
